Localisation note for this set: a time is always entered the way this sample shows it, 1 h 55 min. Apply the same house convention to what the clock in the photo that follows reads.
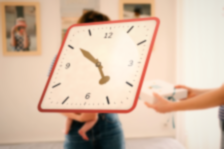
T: 4 h 51 min
